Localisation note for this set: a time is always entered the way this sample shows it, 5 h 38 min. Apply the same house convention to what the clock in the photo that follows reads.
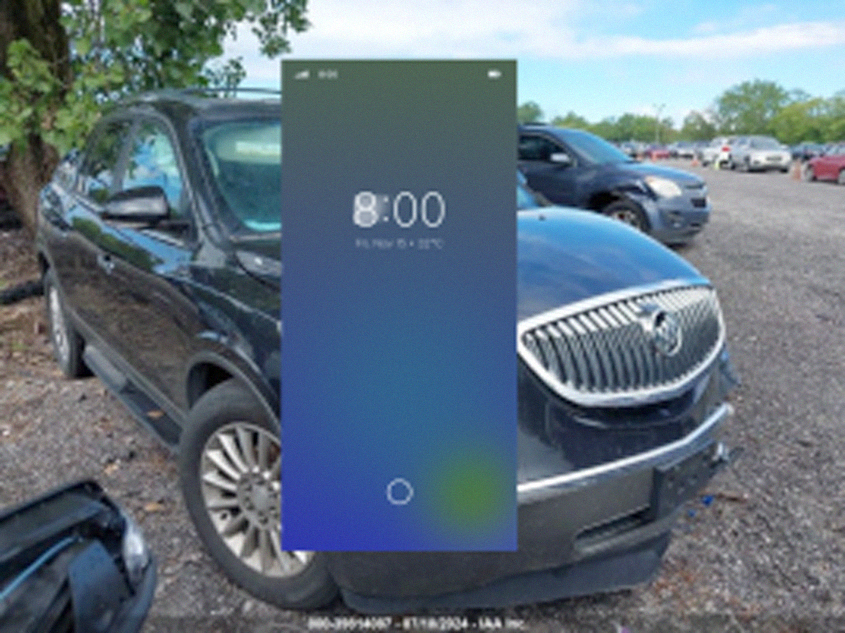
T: 8 h 00 min
